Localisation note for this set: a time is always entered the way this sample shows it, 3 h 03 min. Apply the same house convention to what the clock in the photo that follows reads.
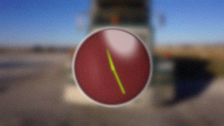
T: 11 h 26 min
